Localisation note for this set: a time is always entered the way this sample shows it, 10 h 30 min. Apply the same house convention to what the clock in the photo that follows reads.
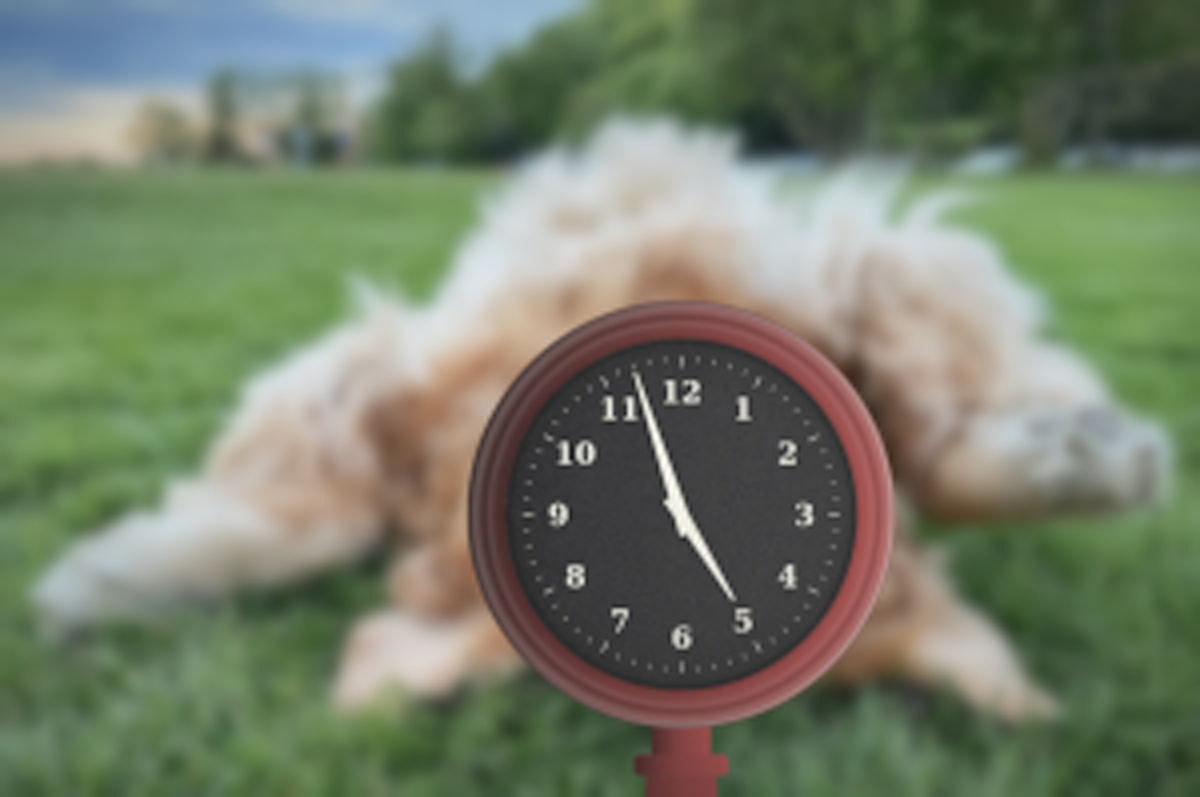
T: 4 h 57 min
